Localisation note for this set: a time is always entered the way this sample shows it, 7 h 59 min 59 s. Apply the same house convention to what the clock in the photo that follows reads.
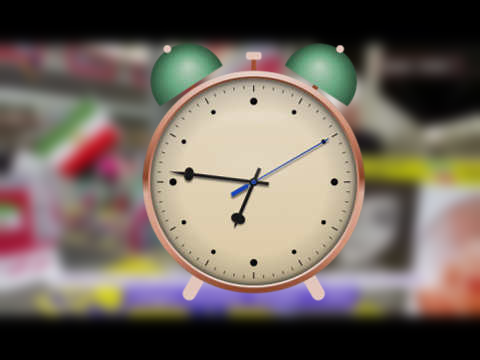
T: 6 h 46 min 10 s
